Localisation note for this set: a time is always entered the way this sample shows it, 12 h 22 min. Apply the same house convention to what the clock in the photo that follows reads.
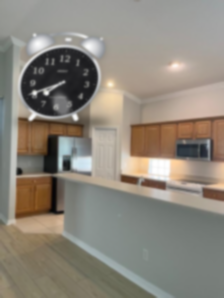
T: 7 h 41 min
